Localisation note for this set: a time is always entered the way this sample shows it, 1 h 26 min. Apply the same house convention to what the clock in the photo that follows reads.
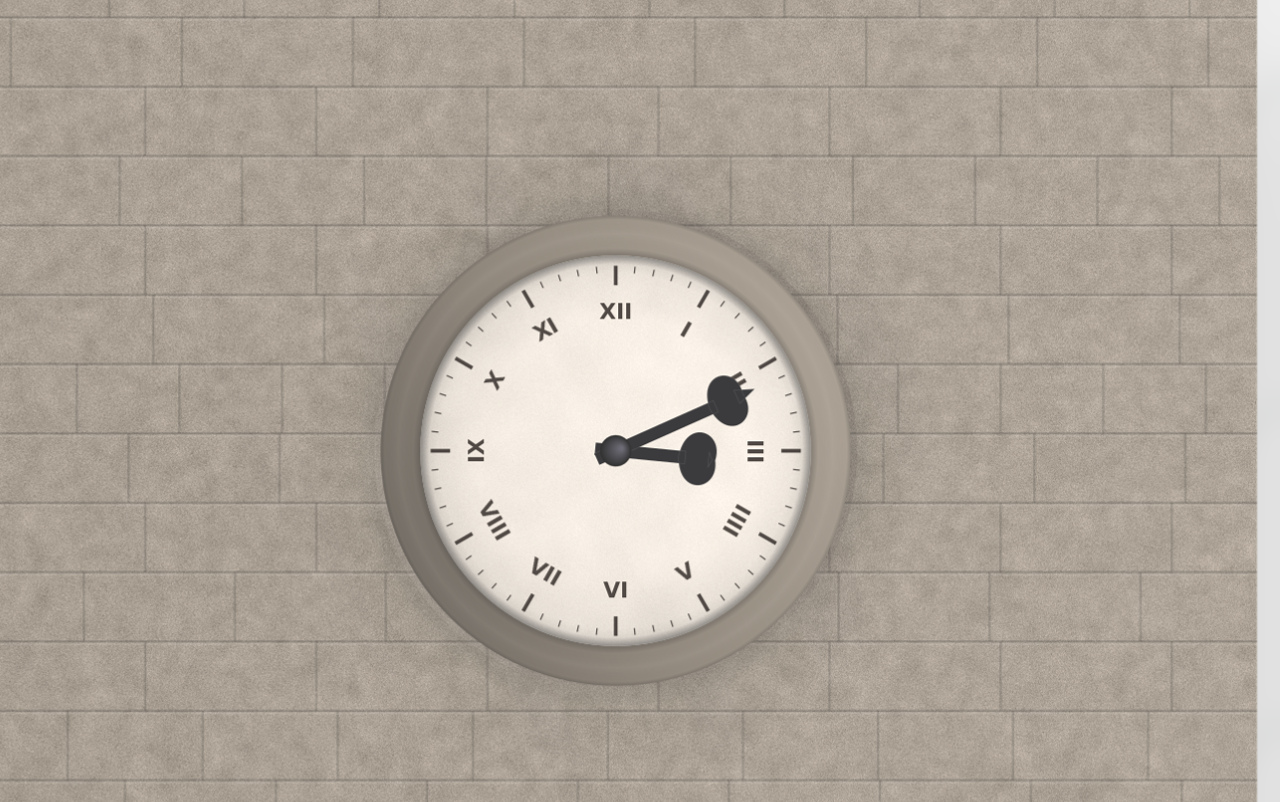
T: 3 h 11 min
